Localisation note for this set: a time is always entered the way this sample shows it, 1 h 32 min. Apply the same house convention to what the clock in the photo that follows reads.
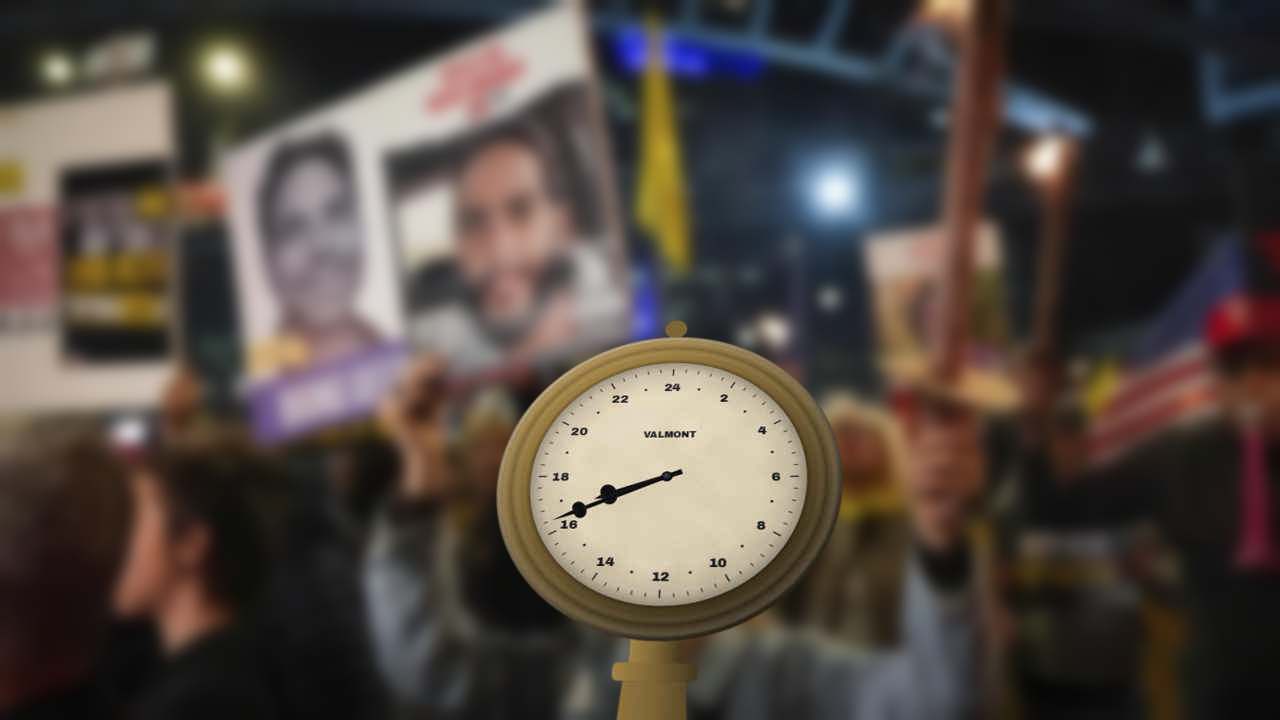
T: 16 h 41 min
